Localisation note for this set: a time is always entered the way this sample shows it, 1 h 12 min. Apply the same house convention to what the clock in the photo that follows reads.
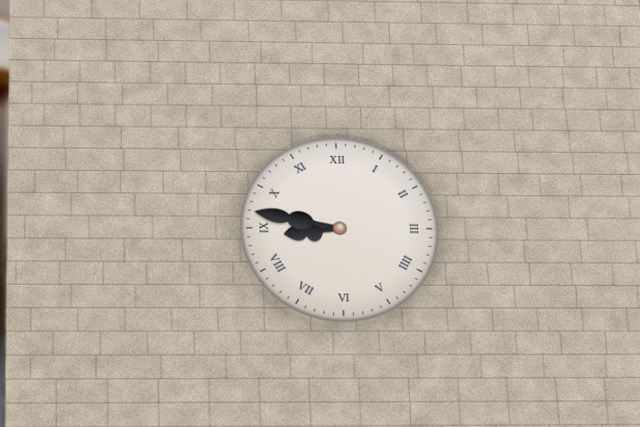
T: 8 h 47 min
